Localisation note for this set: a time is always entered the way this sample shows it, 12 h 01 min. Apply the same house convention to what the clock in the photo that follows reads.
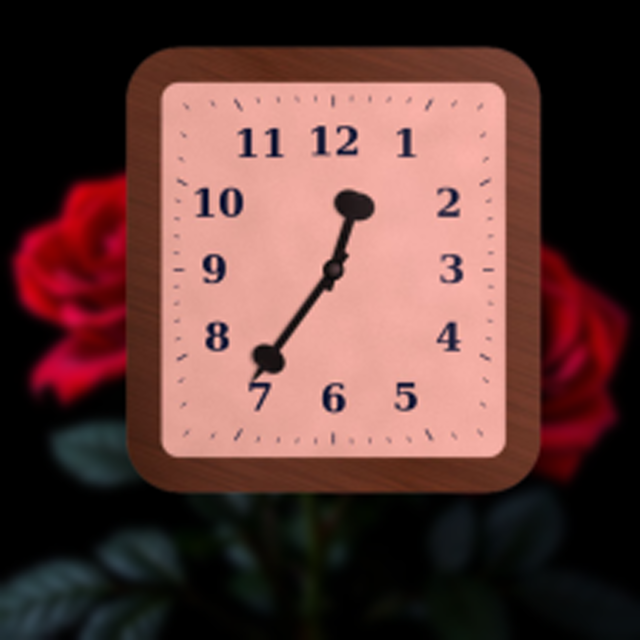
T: 12 h 36 min
